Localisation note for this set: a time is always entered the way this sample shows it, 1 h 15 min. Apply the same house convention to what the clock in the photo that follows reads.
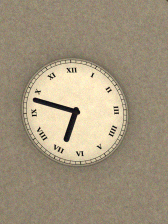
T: 6 h 48 min
